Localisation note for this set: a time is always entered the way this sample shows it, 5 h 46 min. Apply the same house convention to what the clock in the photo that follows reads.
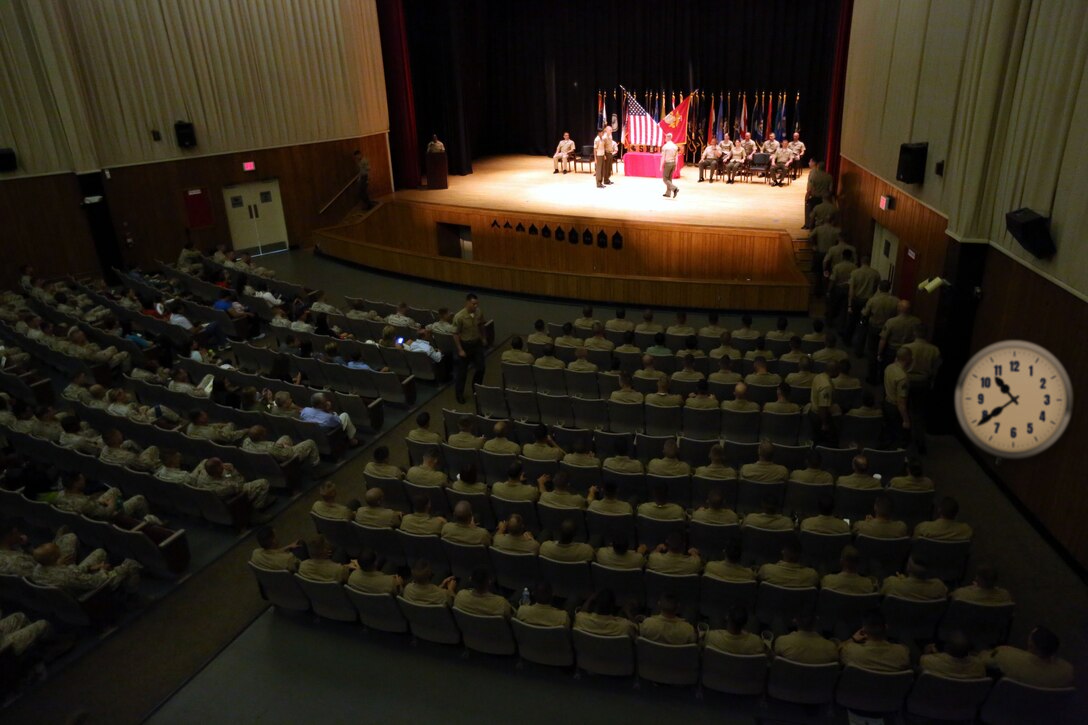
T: 10 h 39 min
